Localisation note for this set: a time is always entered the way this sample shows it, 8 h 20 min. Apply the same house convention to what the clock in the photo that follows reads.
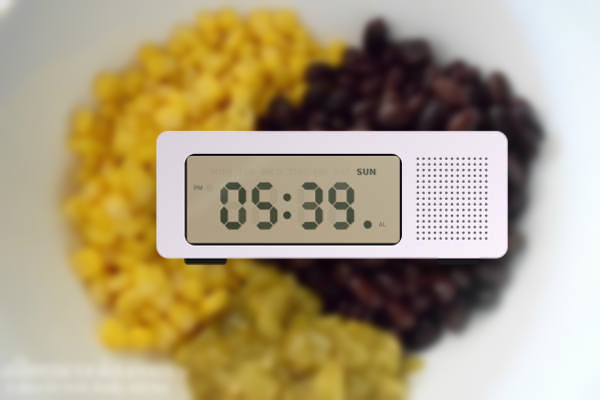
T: 5 h 39 min
